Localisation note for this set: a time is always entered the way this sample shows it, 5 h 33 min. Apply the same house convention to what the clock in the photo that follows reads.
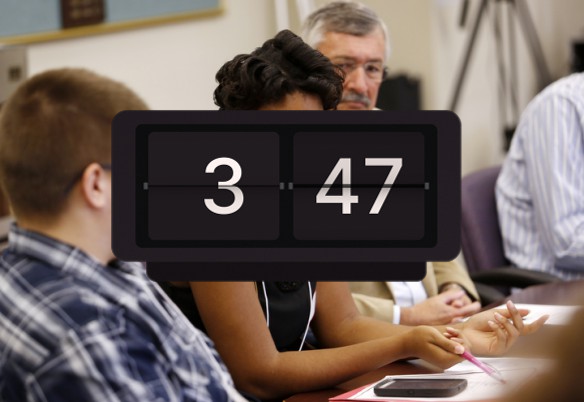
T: 3 h 47 min
